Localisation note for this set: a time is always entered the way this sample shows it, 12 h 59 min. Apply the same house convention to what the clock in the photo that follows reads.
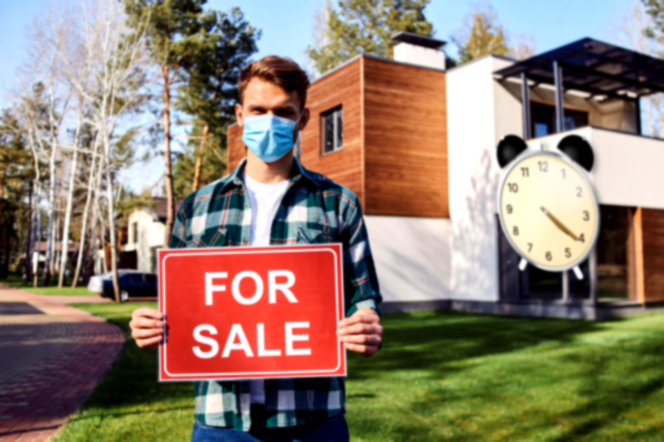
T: 4 h 21 min
